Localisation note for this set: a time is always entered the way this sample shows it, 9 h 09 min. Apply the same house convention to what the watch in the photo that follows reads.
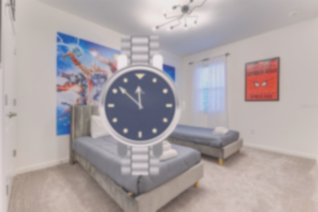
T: 11 h 52 min
